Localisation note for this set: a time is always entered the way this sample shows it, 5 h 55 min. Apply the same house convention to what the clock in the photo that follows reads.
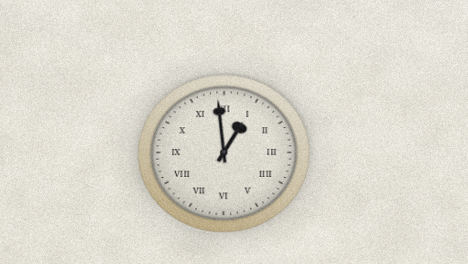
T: 12 h 59 min
